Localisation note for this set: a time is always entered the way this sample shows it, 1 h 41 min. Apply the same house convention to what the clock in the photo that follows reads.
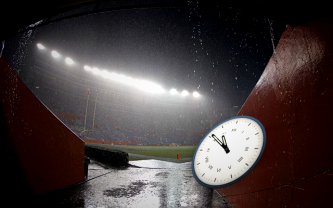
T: 10 h 51 min
